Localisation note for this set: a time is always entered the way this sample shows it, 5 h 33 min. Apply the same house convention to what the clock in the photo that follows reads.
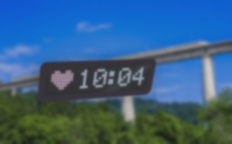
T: 10 h 04 min
